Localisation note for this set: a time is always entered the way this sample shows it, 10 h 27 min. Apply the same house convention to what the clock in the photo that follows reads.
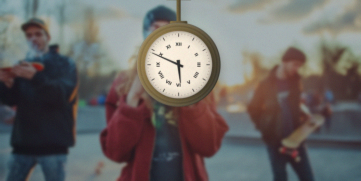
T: 5 h 49 min
